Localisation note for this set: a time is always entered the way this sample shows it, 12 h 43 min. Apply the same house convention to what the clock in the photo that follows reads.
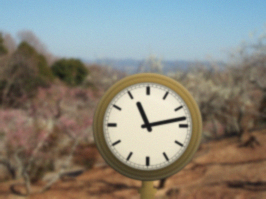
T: 11 h 13 min
